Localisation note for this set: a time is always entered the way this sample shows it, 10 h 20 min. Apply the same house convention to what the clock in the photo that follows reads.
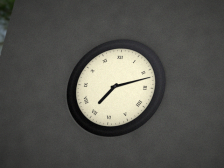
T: 7 h 12 min
